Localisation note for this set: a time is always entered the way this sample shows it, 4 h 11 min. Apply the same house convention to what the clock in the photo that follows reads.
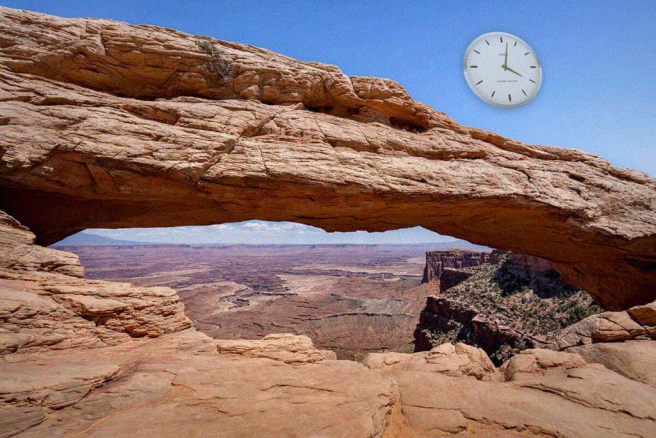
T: 4 h 02 min
